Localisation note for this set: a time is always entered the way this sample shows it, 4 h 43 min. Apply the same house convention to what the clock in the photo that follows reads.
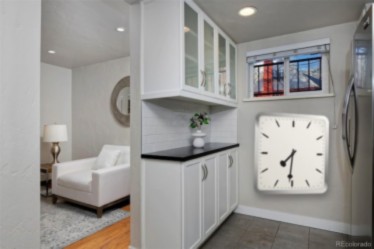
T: 7 h 31 min
